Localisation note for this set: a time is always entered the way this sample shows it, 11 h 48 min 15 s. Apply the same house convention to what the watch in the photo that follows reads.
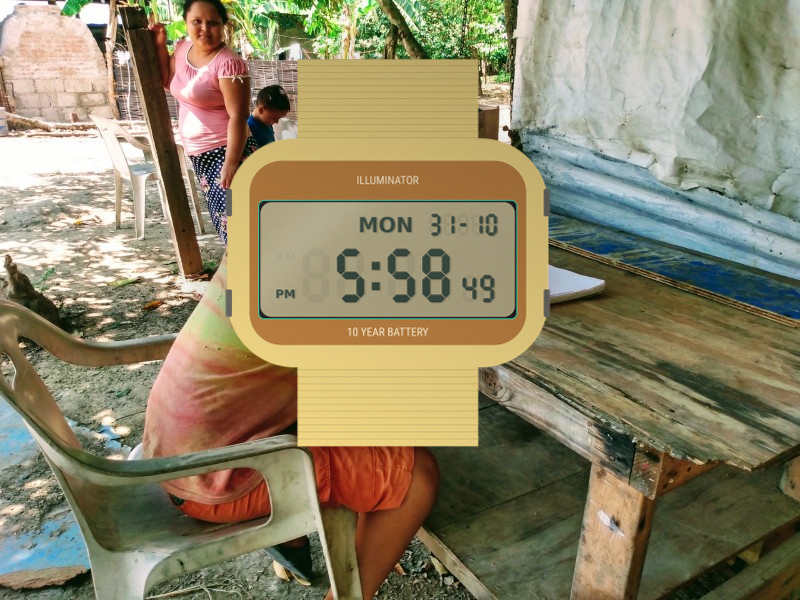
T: 5 h 58 min 49 s
